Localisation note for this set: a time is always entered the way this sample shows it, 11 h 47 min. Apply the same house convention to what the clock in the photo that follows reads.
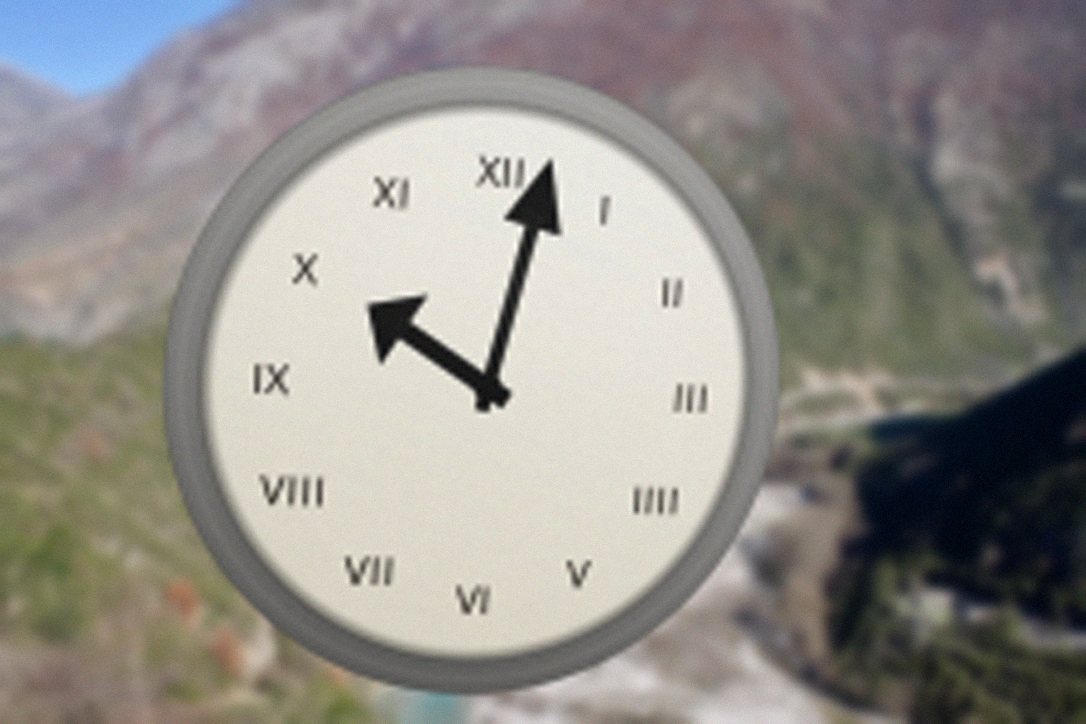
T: 10 h 02 min
